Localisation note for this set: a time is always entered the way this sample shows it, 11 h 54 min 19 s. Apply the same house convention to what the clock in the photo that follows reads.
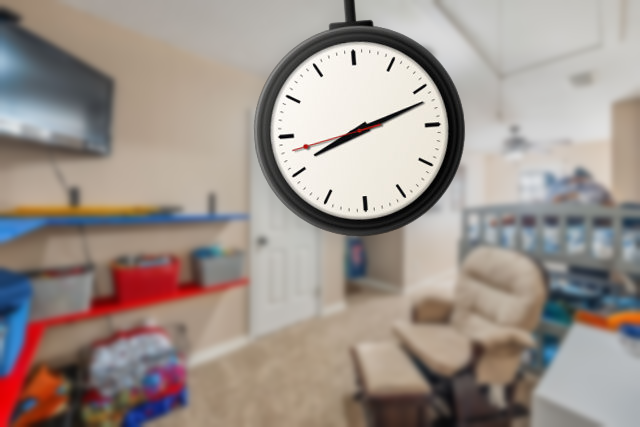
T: 8 h 11 min 43 s
